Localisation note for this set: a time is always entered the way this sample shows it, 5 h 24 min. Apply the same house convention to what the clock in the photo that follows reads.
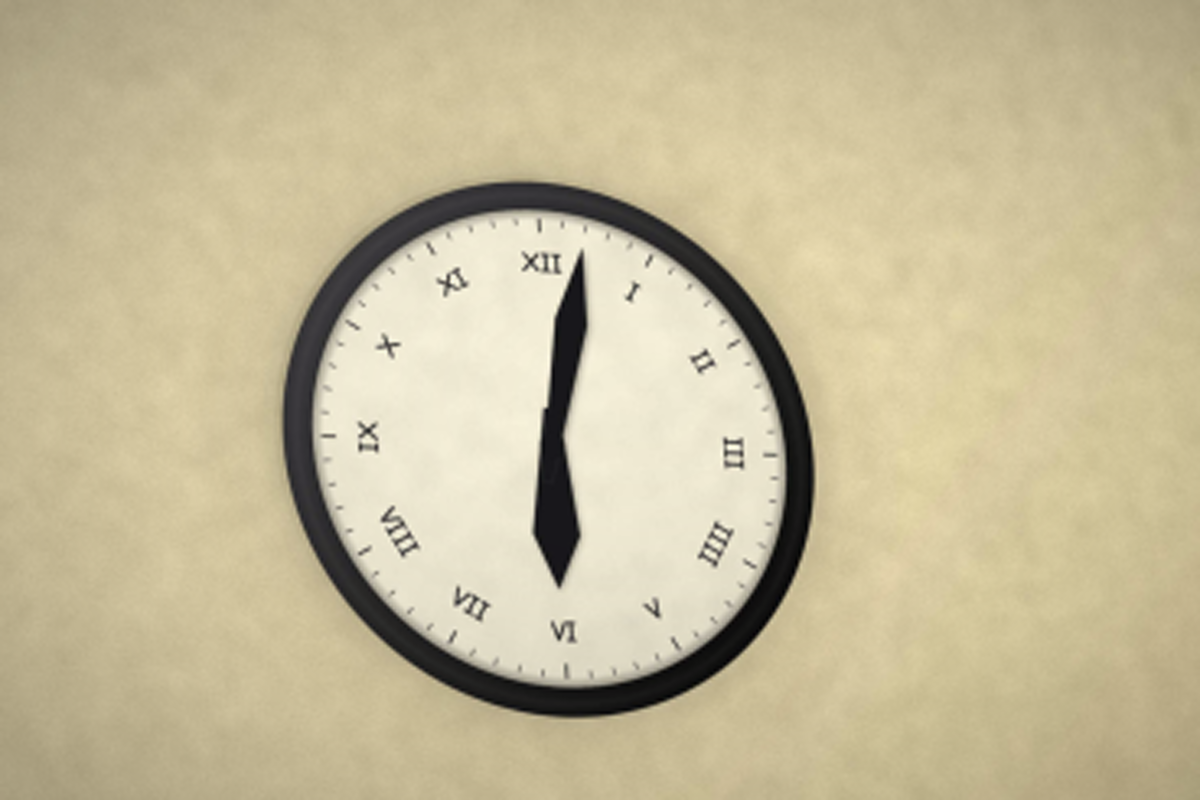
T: 6 h 02 min
